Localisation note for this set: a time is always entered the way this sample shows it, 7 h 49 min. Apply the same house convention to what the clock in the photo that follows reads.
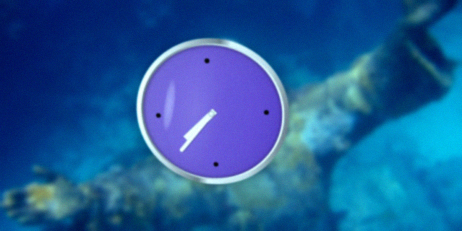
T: 7 h 37 min
